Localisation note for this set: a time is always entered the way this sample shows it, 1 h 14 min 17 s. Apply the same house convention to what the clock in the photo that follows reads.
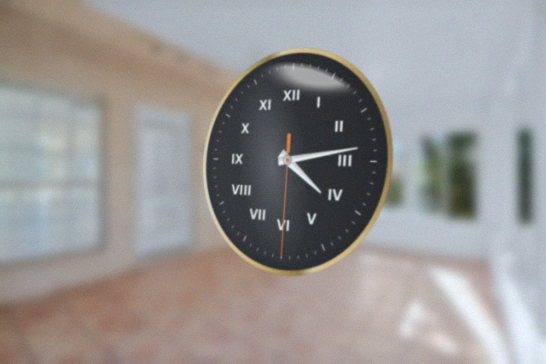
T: 4 h 13 min 30 s
